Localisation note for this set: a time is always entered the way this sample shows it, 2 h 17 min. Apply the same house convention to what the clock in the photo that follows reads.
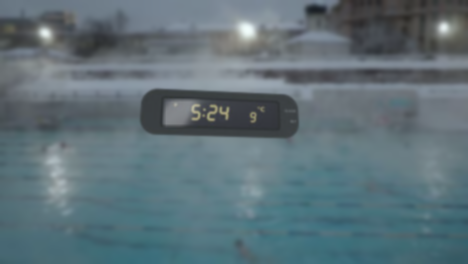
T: 5 h 24 min
